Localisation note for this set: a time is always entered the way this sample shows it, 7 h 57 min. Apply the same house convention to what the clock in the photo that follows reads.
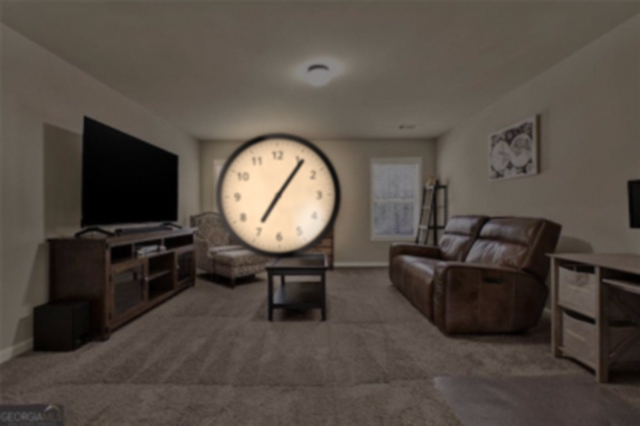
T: 7 h 06 min
